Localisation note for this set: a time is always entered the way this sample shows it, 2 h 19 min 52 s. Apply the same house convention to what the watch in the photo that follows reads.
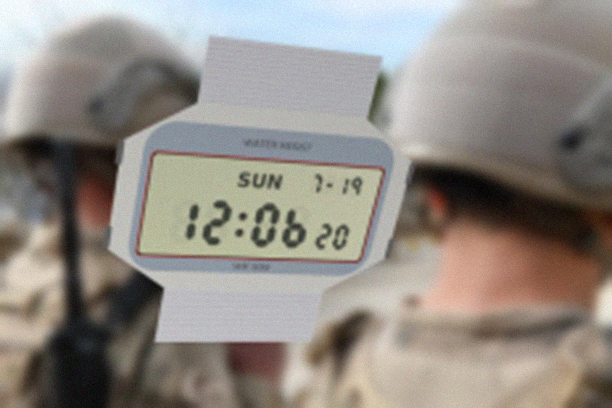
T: 12 h 06 min 20 s
